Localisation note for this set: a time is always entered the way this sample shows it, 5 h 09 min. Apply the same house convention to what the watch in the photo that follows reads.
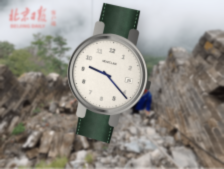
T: 9 h 21 min
